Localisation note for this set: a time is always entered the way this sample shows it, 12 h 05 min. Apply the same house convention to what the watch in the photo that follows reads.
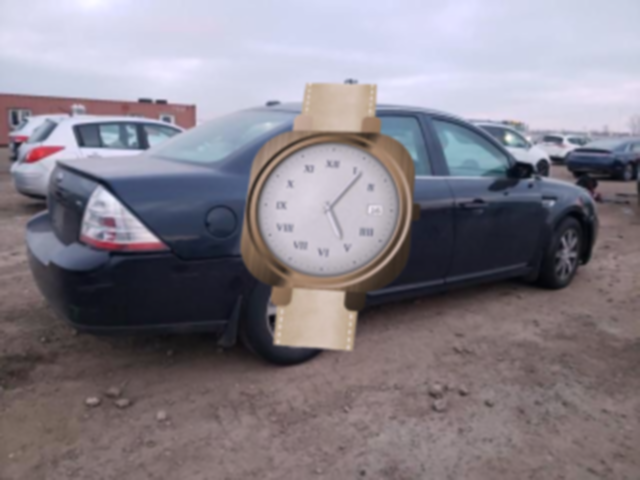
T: 5 h 06 min
